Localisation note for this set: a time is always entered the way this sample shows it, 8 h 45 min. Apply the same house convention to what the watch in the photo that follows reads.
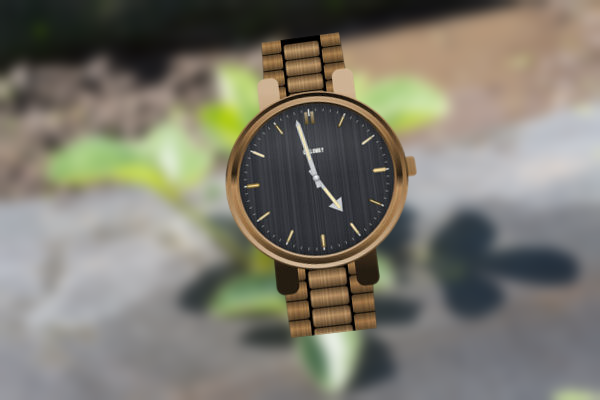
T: 4 h 58 min
